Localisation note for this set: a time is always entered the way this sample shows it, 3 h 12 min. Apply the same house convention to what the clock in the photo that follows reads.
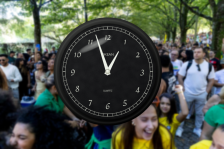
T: 12 h 57 min
